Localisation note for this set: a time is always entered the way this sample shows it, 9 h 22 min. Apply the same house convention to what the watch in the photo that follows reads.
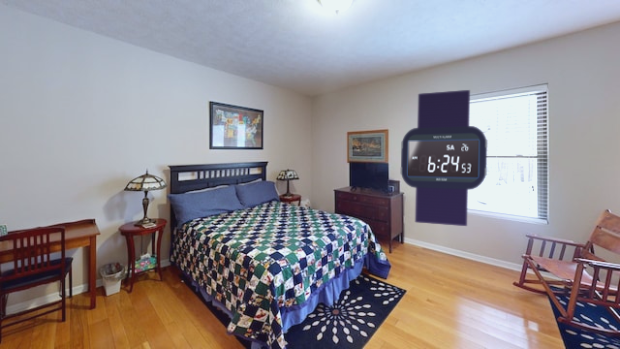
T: 6 h 24 min
